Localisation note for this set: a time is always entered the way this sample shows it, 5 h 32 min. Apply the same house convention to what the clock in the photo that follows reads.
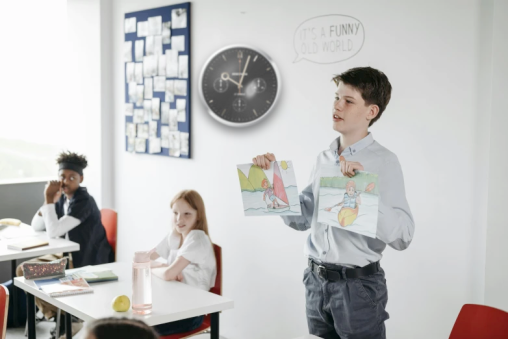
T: 10 h 03 min
